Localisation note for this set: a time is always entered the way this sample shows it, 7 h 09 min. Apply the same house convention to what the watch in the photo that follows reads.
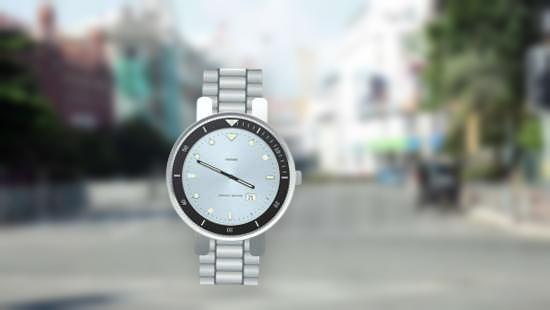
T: 3 h 49 min
